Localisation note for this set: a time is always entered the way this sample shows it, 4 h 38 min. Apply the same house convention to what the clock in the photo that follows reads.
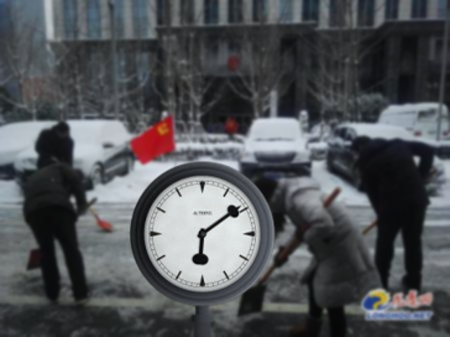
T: 6 h 09 min
